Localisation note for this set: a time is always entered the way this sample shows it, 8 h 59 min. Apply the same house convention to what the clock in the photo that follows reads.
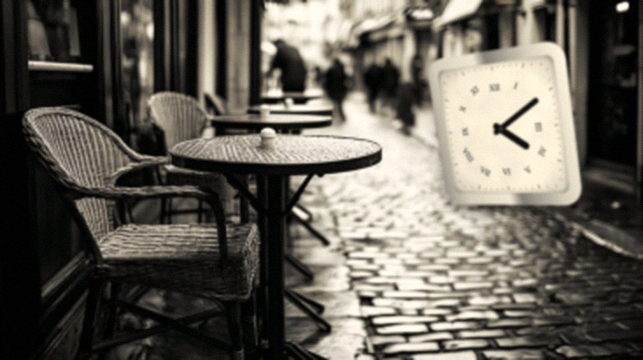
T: 4 h 10 min
